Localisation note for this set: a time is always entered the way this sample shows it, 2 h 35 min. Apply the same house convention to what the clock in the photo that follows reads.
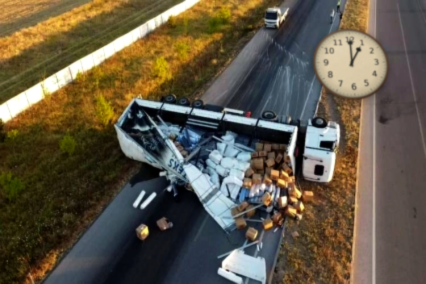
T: 1 h 00 min
